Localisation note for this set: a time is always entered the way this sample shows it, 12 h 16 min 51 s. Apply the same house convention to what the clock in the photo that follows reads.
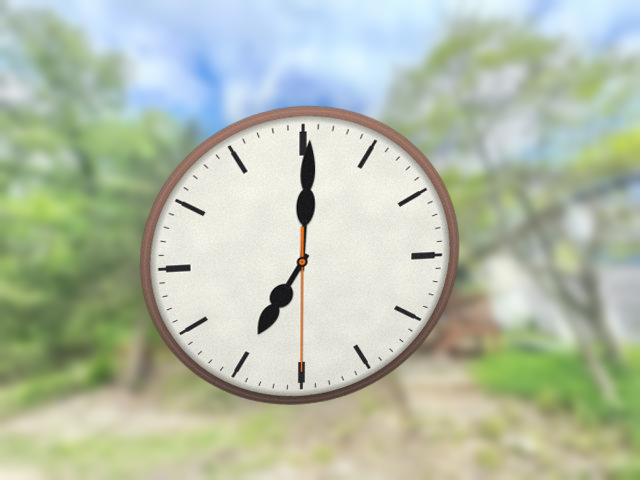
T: 7 h 00 min 30 s
